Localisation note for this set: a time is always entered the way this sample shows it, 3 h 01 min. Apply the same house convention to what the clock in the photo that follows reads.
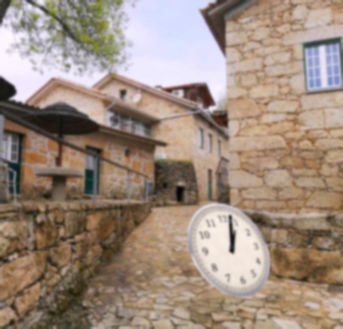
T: 1 h 03 min
